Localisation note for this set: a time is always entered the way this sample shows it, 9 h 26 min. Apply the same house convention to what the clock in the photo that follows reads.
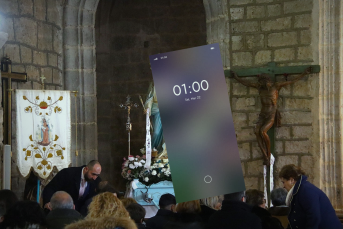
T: 1 h 00 min
